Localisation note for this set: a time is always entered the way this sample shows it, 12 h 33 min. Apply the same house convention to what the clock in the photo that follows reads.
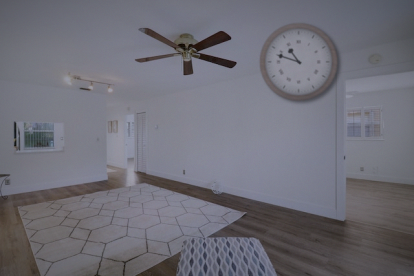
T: 10 h 48 min
